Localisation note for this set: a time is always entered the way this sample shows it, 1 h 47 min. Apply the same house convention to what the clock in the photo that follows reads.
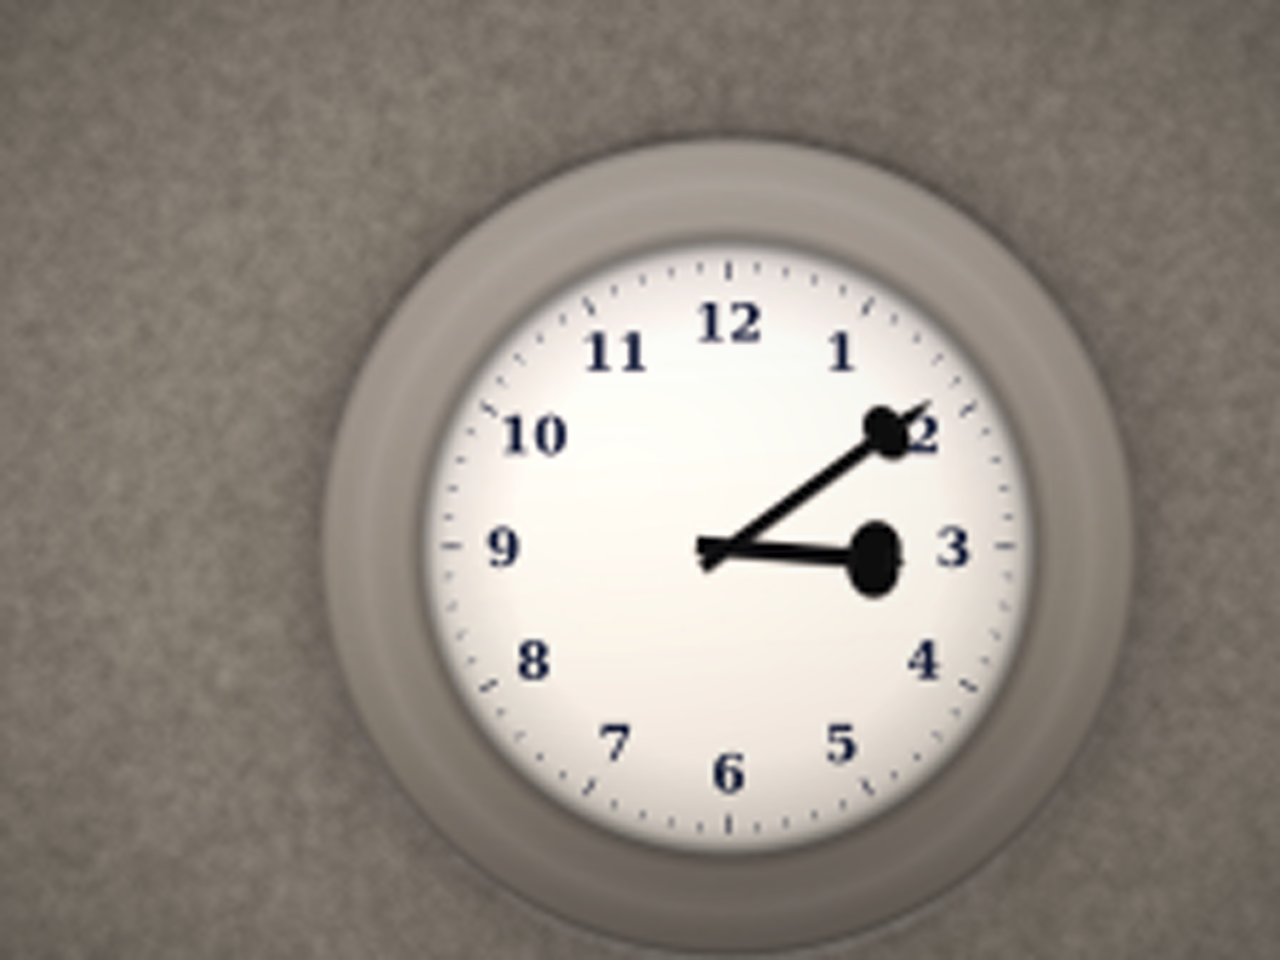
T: 3 h 09 min
